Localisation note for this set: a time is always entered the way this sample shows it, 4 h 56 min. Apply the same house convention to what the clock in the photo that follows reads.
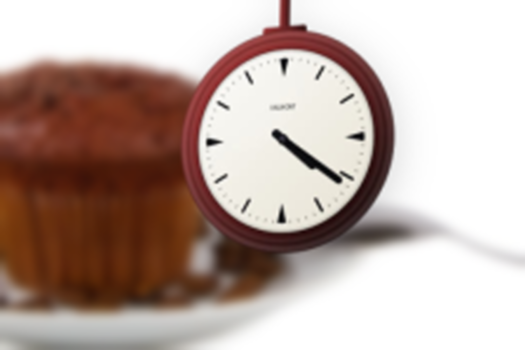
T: 4 h 21 min
